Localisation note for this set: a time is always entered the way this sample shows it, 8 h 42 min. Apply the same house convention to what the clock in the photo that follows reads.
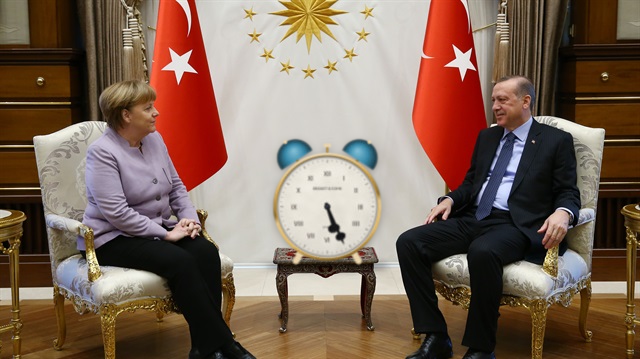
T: 5 h 26 min
